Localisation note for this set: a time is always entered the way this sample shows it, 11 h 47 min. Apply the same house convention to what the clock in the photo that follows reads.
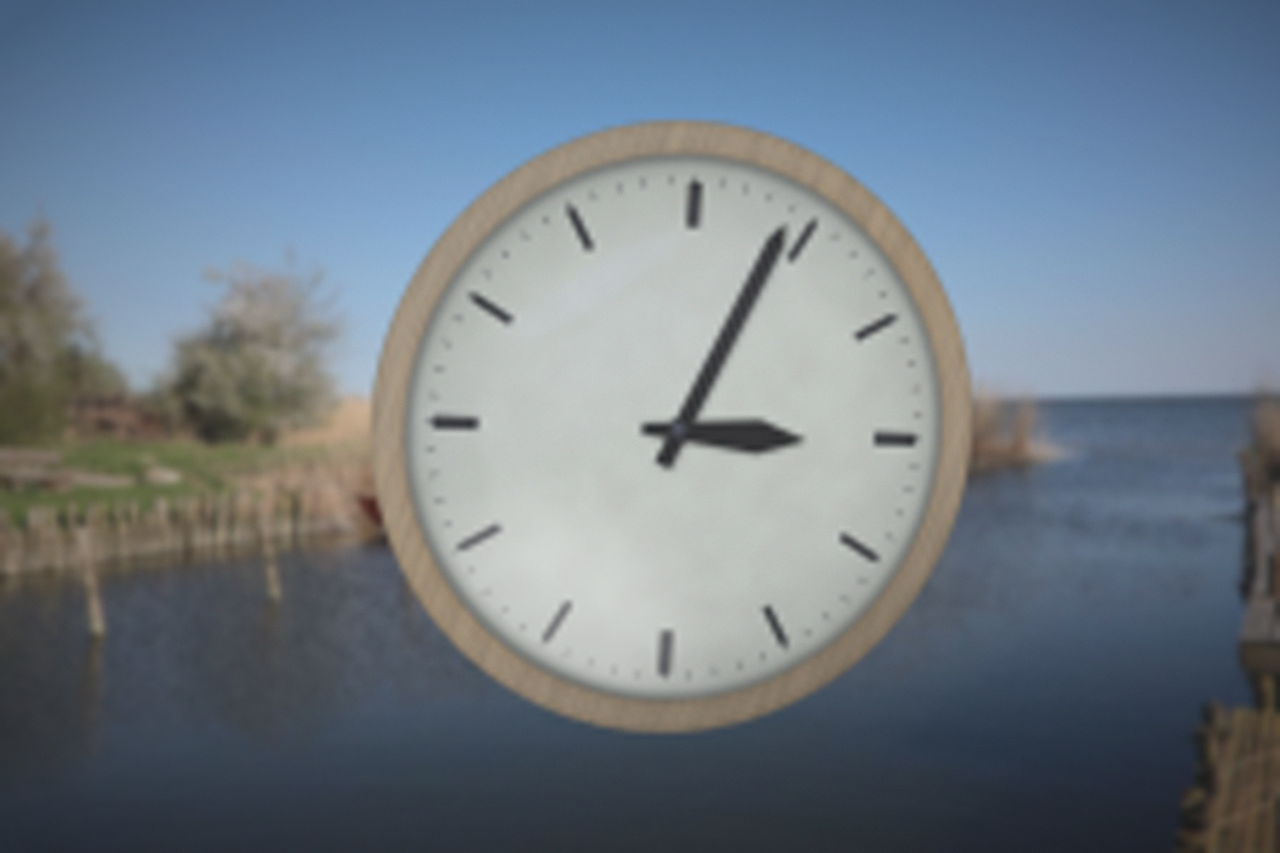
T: 3 h 04 min
